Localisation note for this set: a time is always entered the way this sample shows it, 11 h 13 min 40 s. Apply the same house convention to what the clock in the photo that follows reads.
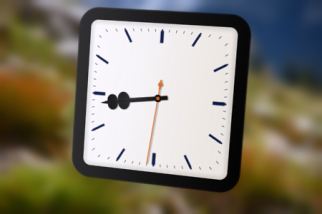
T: 8 h 43 min 31 s
